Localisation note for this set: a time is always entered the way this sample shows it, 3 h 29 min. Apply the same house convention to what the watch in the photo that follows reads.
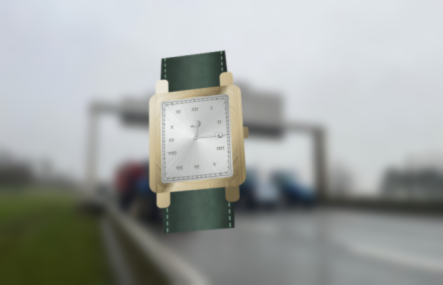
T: 12 h 15 min
